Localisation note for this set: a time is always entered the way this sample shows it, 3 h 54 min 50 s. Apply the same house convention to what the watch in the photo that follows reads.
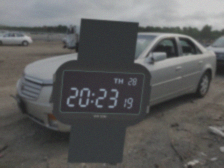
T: 20 h 23 min 19 s
